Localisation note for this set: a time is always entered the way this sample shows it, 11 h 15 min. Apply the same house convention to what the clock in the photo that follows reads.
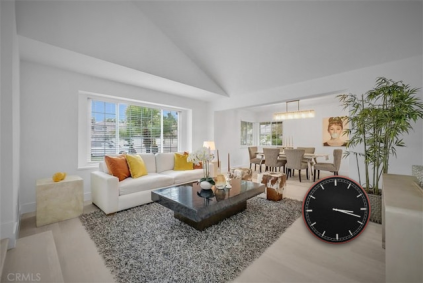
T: 3 h 18 min
